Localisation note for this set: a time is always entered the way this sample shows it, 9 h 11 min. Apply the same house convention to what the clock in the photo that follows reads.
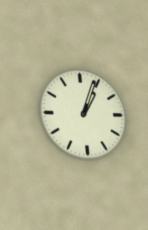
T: 1 h 04 min
